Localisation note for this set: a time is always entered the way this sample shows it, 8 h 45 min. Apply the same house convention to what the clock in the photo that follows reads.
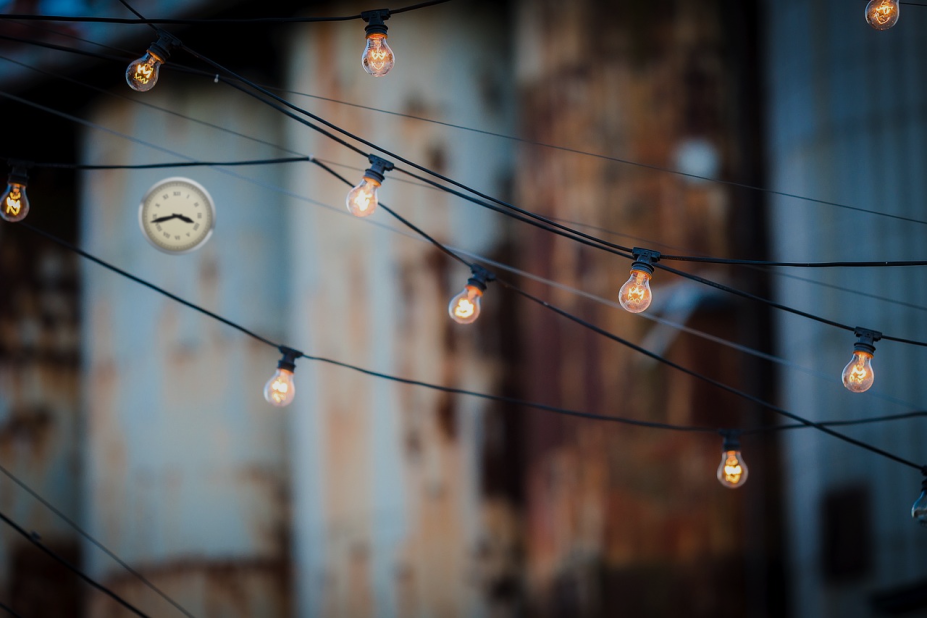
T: 3 h 43 min
